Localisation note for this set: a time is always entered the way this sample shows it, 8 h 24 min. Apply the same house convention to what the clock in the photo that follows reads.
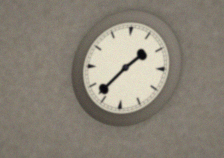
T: 1 h 37 min
